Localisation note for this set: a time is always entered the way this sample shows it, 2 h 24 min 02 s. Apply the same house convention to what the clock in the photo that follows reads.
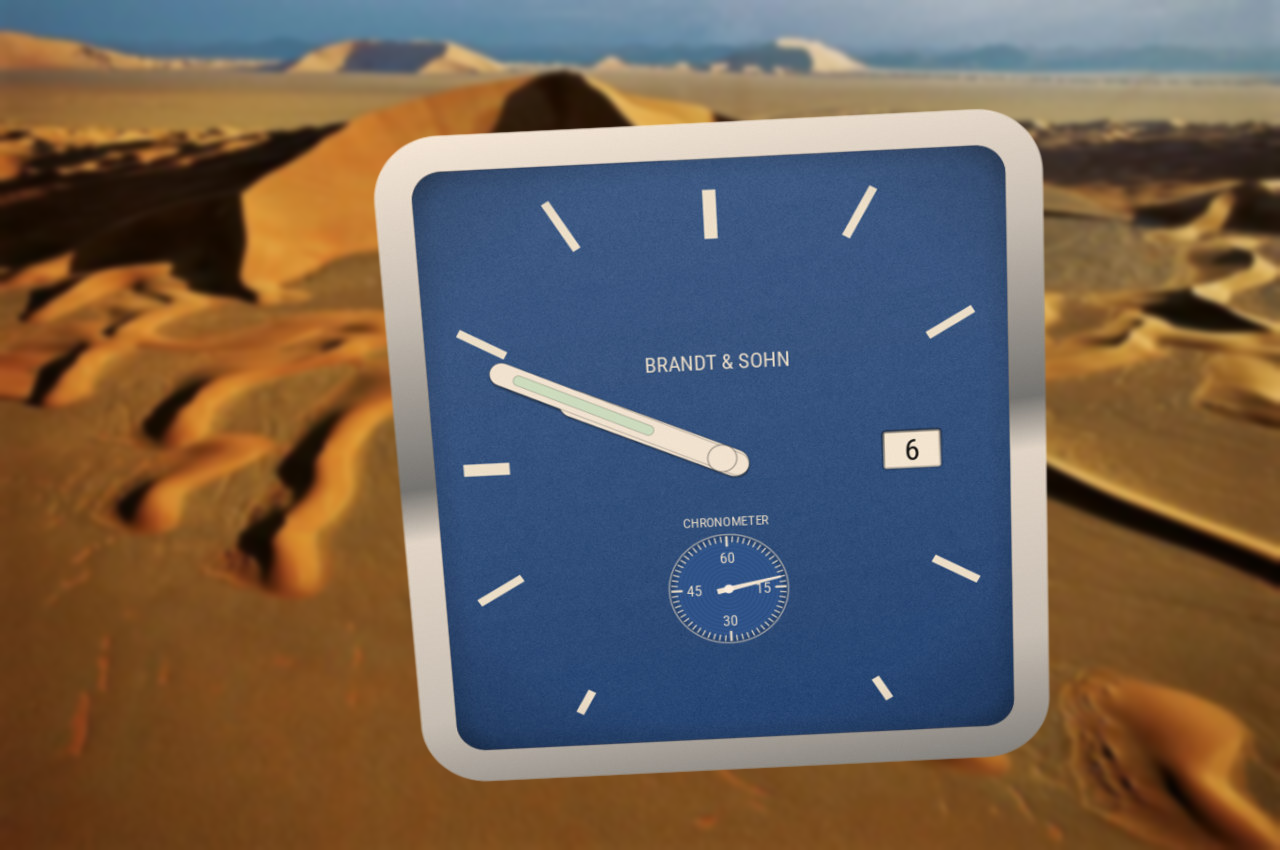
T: 9 h 49 min 13 s
